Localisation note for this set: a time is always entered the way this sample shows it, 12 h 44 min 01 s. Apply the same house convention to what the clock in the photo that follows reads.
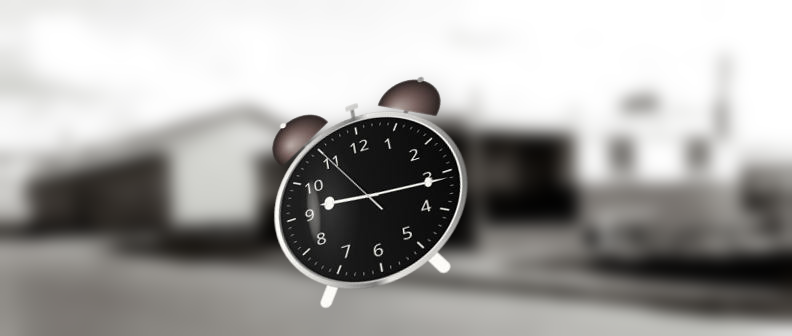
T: 9 h 15 min 55 s
